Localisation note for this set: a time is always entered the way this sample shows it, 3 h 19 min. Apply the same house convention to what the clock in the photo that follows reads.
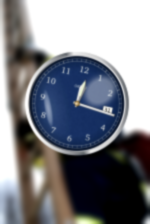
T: 12 h 16 min
